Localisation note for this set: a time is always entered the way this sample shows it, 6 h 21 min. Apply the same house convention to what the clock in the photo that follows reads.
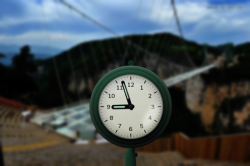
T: 8 h 57 min
